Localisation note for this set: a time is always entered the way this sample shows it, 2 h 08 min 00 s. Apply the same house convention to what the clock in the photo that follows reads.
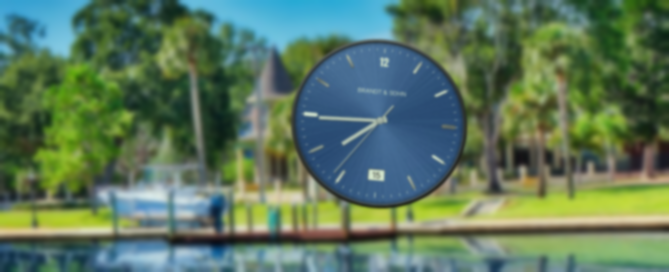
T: 7 h 44 min 36 s
